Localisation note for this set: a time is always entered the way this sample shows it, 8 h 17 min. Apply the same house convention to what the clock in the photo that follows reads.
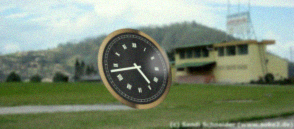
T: 4 h 43 min
